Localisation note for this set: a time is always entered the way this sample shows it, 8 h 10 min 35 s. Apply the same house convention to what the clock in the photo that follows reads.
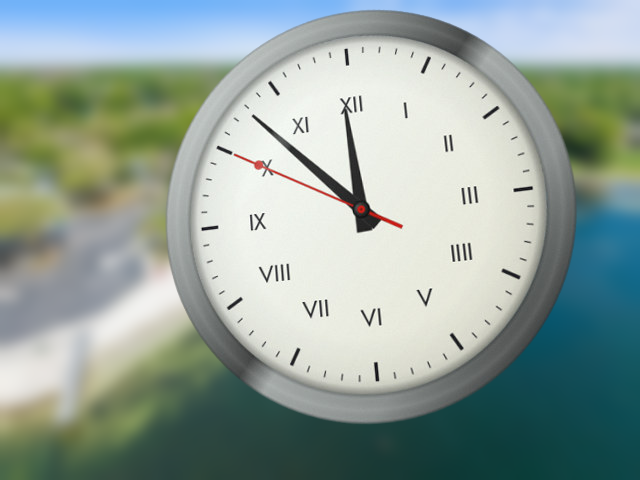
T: 11 h 52 min 50 s
